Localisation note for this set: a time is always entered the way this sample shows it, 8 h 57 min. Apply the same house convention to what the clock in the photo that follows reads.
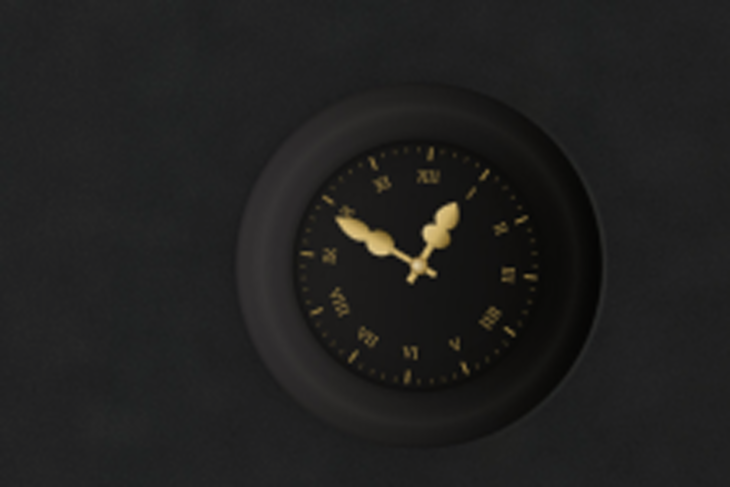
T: 12 h 49 min
